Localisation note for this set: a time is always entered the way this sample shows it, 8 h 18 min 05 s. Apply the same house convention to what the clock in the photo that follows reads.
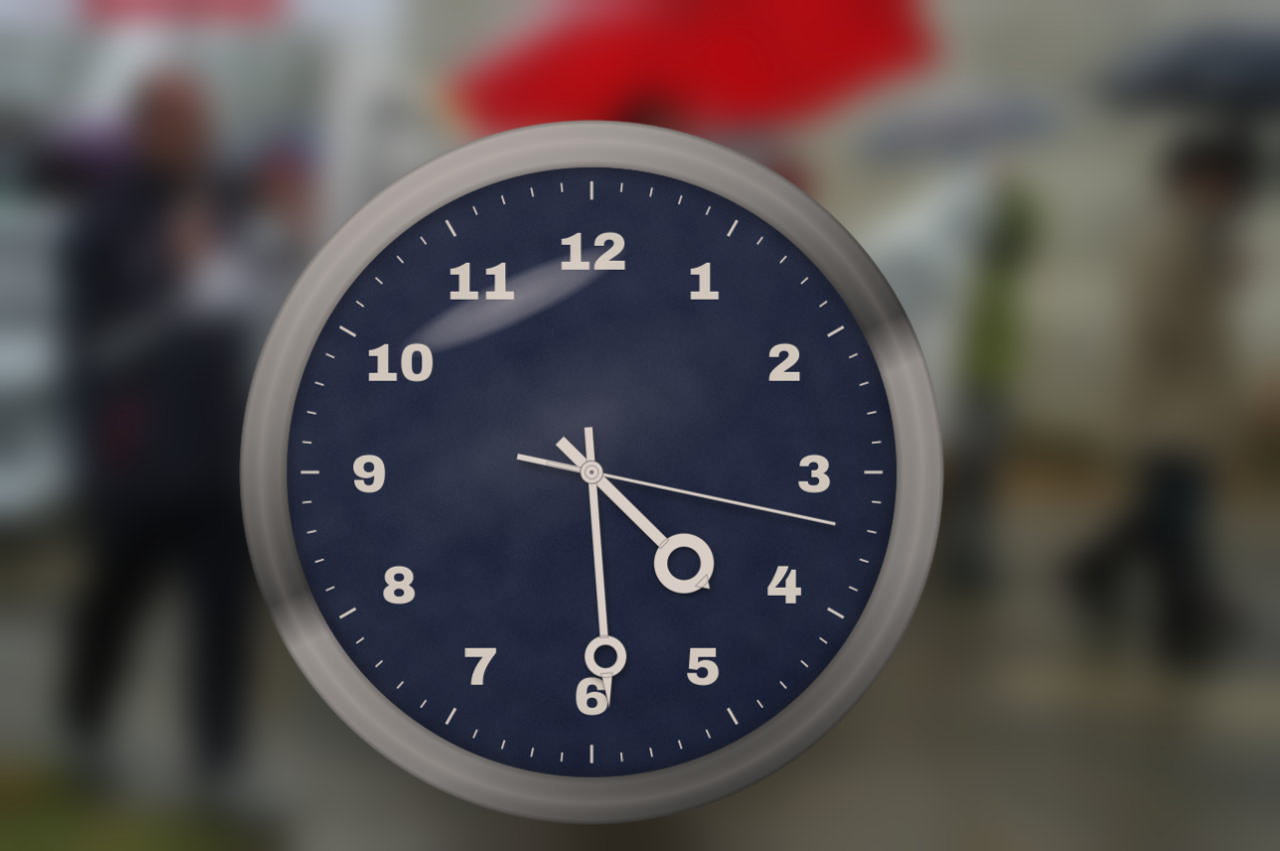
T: 4 h 29 min 17 s
